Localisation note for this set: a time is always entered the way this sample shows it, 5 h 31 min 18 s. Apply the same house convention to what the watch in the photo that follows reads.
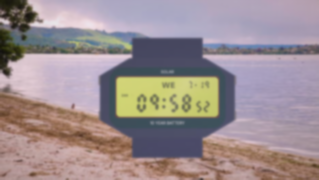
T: 9 h 58 min 52 s
